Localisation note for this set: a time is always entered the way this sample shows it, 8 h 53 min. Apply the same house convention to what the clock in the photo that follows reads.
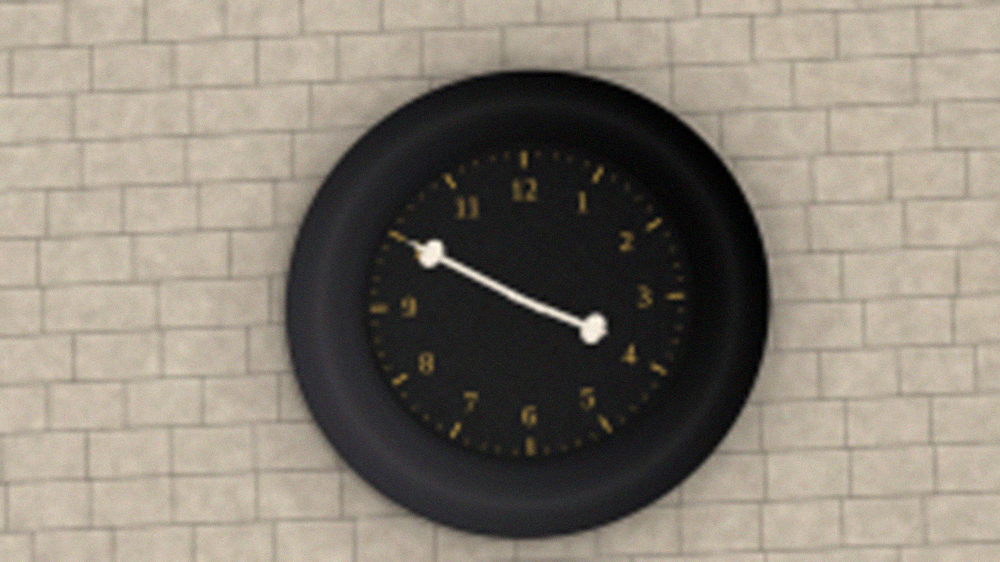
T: 3 h 50 min
